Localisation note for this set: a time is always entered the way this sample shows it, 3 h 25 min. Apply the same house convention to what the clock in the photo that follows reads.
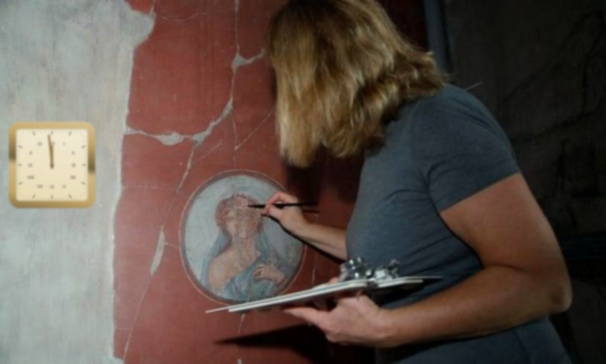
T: 11 h 59 min
